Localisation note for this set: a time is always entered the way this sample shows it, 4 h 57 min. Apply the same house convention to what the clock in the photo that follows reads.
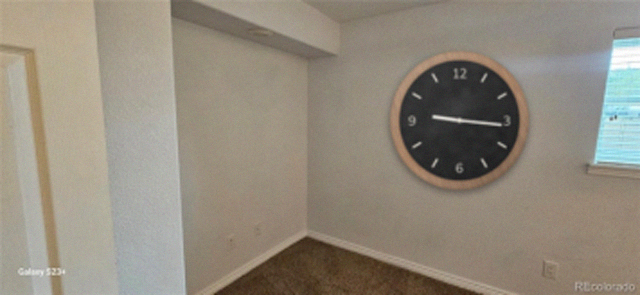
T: 9 h 16 min
